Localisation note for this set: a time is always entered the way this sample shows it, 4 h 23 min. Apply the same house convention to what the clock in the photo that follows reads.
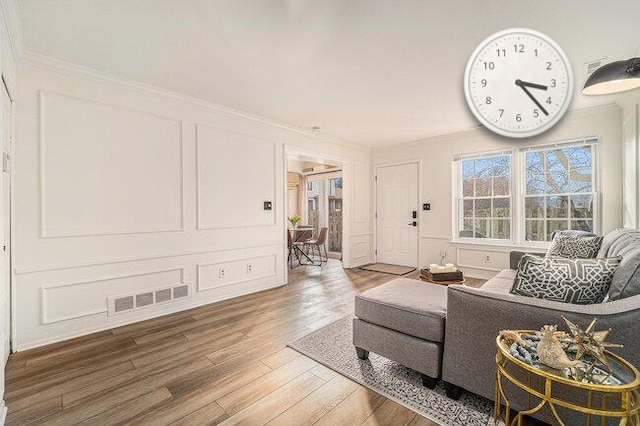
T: 3 h 23 min
